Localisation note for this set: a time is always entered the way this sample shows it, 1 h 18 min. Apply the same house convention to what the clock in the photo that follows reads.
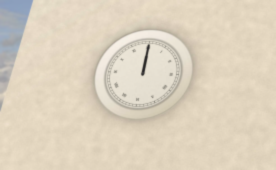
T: 12 h 00 min
